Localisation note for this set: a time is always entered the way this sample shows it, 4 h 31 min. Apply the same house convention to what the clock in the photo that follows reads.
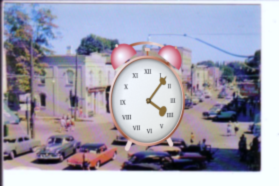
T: 4 h 07 min
